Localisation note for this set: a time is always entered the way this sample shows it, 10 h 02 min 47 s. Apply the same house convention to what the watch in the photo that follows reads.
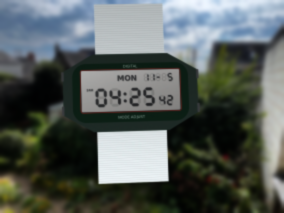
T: 4 h 25 min 42 s
